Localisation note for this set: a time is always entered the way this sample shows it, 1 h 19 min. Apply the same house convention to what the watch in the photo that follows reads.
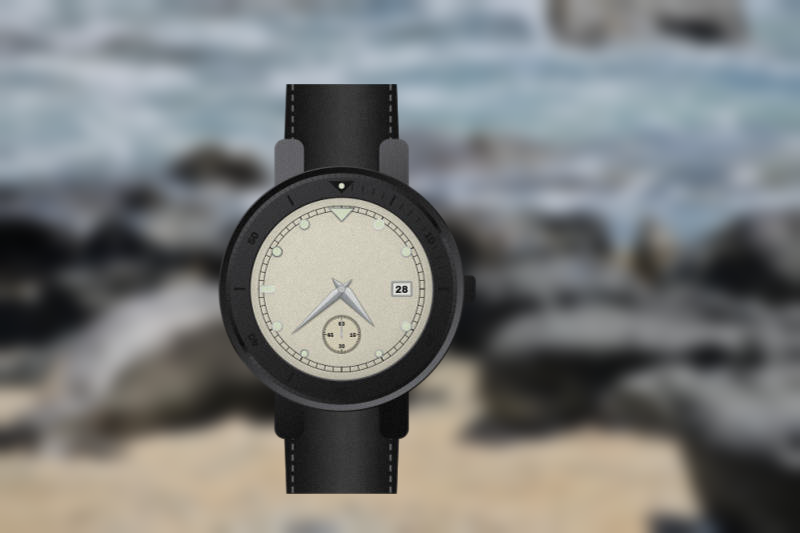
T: 4 h 38 min
